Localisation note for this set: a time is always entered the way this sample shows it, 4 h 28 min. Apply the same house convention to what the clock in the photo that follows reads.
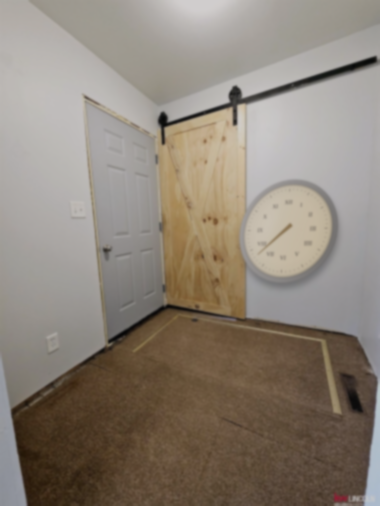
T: 7 h 38 min
